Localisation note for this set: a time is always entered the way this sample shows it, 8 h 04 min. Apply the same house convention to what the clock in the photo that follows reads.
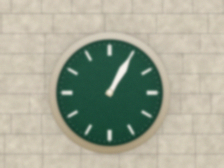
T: 1 h 05 min
